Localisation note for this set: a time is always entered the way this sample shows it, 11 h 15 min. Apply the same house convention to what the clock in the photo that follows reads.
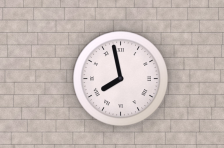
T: 7 h 58 min
